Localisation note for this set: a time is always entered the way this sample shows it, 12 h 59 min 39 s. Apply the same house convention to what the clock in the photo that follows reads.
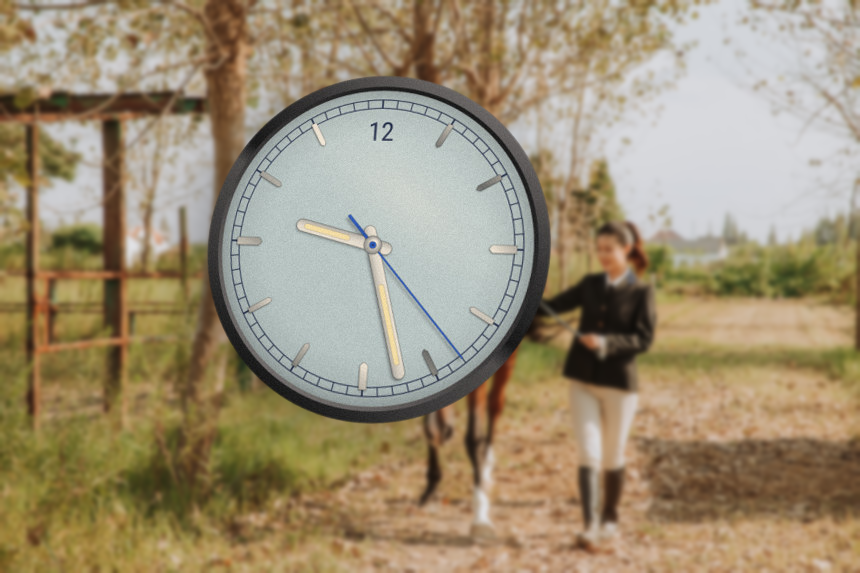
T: 9 h 27 min 23 s
